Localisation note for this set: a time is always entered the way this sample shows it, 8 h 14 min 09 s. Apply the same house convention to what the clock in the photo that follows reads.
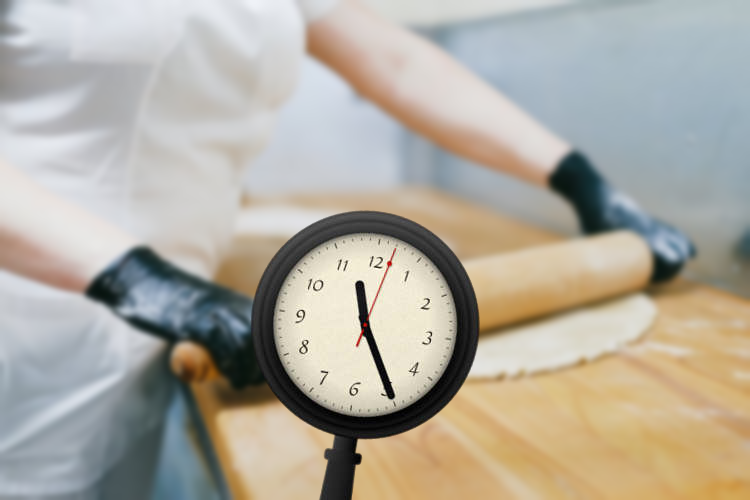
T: 11 h 25 min 02 s
